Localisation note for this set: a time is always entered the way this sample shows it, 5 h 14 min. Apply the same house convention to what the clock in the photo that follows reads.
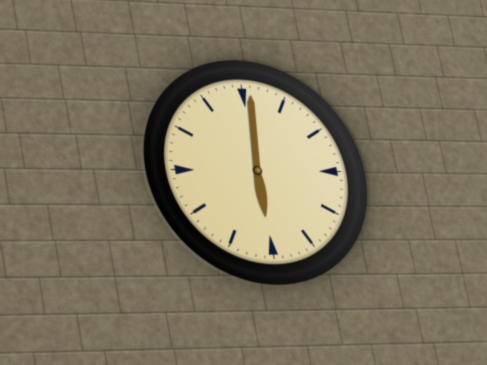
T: 6 h 01 min
